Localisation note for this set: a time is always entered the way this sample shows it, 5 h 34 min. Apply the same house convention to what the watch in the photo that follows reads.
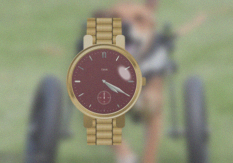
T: 4 h 20 min
